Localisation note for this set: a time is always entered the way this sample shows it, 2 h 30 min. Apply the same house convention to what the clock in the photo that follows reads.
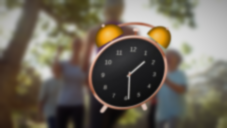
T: 1 h 29 min
